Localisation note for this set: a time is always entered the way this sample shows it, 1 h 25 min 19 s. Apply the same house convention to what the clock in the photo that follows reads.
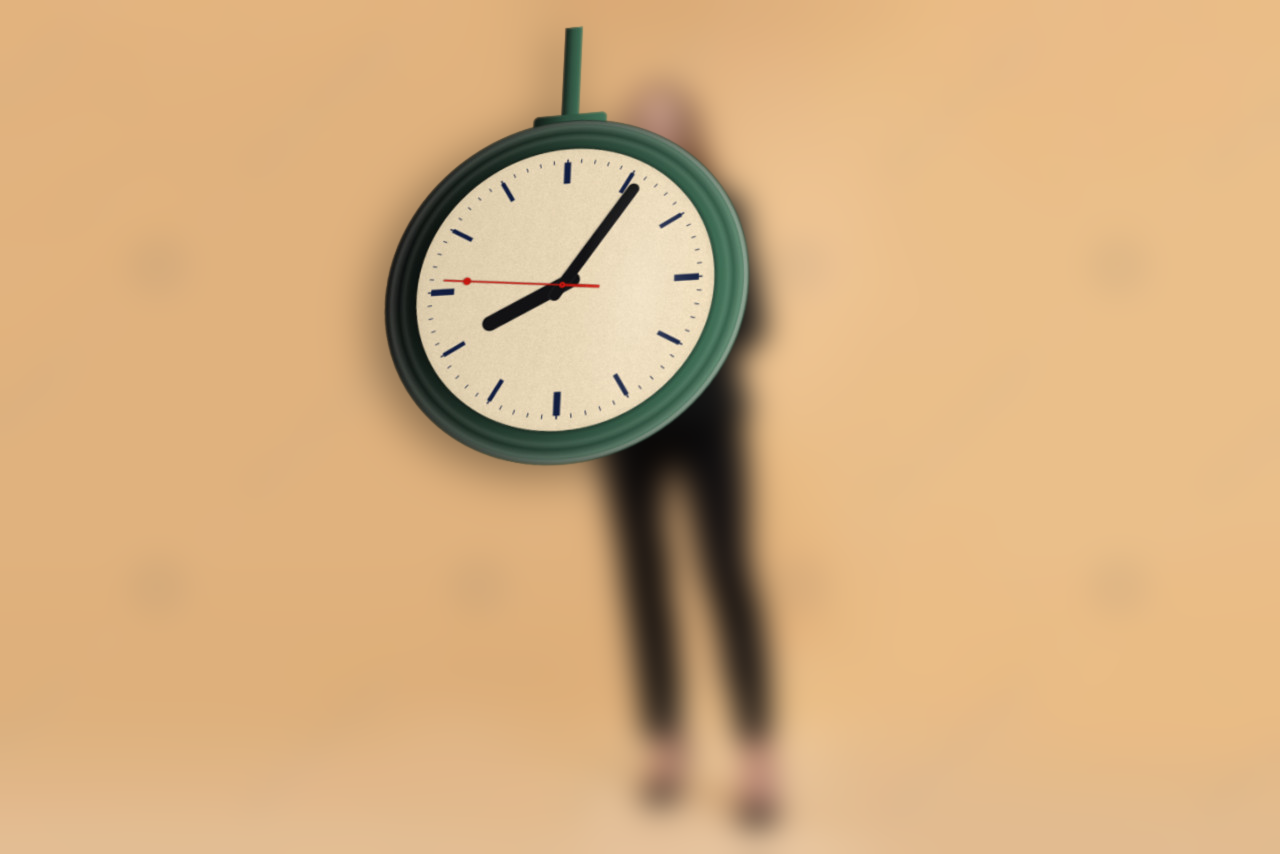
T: 8 h 05 min 46 s
